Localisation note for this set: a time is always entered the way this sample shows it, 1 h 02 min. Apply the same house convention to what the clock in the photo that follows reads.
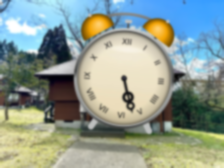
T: 5 h 27 min
